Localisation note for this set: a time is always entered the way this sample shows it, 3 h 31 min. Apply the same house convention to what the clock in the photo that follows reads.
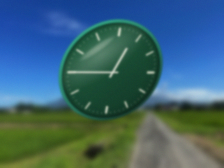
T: 12 h 45 min
